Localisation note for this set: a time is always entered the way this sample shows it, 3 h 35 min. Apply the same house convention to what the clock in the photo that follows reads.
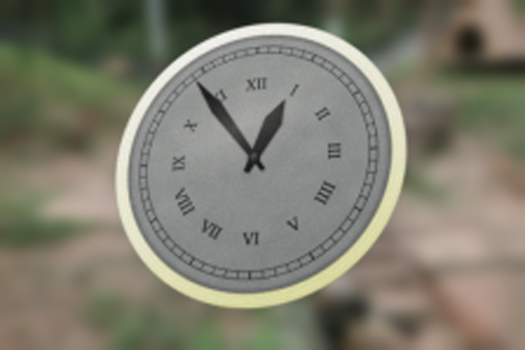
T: 12 h 54 min
